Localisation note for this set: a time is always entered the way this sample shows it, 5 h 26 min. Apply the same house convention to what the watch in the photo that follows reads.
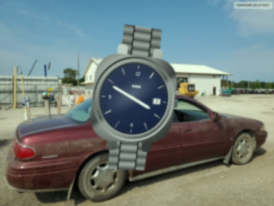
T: 3 h 49 min
